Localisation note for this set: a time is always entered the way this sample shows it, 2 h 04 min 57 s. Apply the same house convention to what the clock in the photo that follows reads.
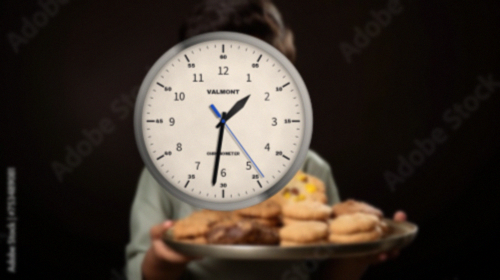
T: 1 h 31 min 24 s
